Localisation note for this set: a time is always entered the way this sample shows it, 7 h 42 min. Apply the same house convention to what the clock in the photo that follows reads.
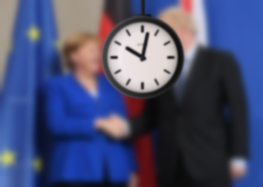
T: 10 h 02 min
